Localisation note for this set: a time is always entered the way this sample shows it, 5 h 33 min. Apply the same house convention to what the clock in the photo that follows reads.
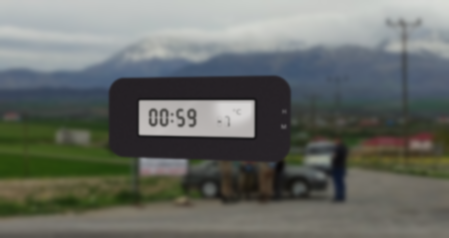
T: 0 h 59 min
